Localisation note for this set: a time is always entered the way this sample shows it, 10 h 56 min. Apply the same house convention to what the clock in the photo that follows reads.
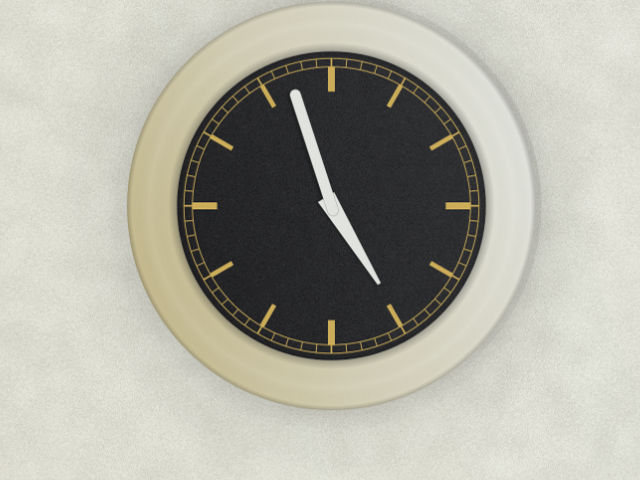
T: 4 h 57 min
